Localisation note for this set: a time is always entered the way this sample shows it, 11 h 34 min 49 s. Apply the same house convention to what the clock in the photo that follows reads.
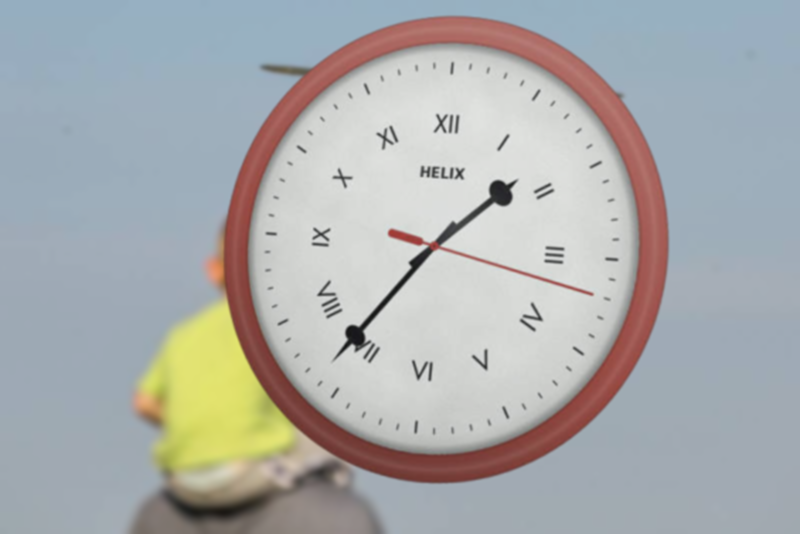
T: 1 h 36 min 17 s
